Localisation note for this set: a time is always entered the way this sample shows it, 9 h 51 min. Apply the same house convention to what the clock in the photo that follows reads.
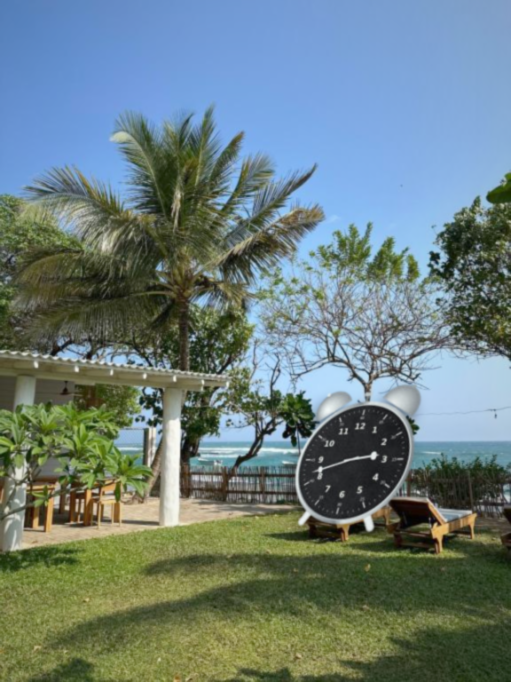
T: 2 h 42 min
